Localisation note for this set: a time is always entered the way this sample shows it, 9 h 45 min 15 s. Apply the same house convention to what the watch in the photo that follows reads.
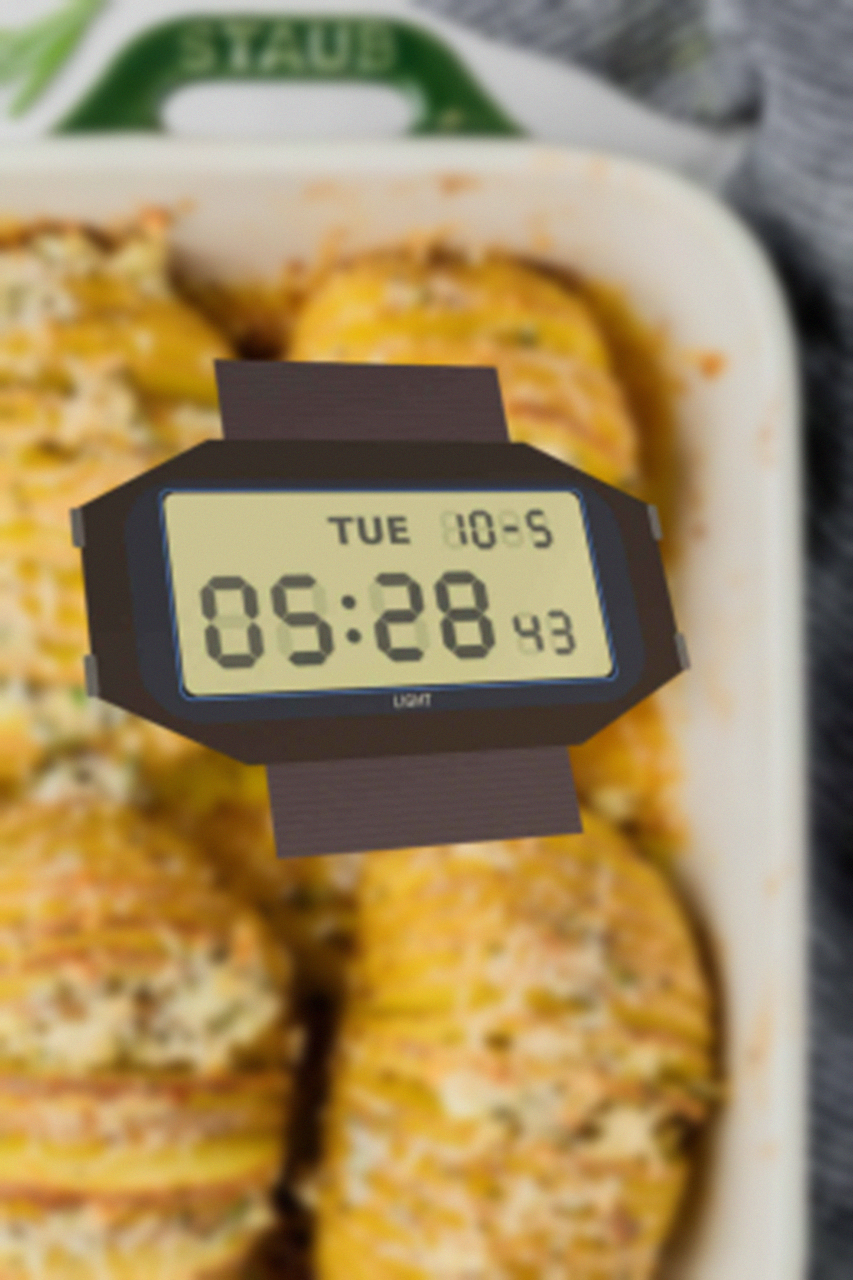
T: 5 h 28 min 43 s
